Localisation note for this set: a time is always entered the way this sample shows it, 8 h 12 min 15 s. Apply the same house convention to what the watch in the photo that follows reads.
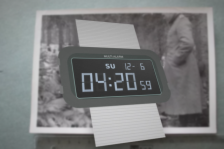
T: 4 h 20 min 59 s
